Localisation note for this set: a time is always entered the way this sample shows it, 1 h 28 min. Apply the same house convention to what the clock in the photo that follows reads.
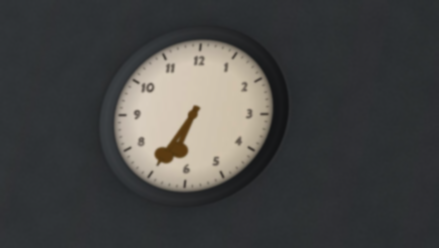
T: 6 h 35 min
